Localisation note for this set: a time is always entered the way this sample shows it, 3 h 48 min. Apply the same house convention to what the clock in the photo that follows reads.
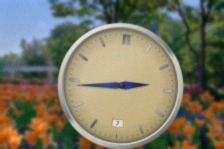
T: 2 h 44 min
